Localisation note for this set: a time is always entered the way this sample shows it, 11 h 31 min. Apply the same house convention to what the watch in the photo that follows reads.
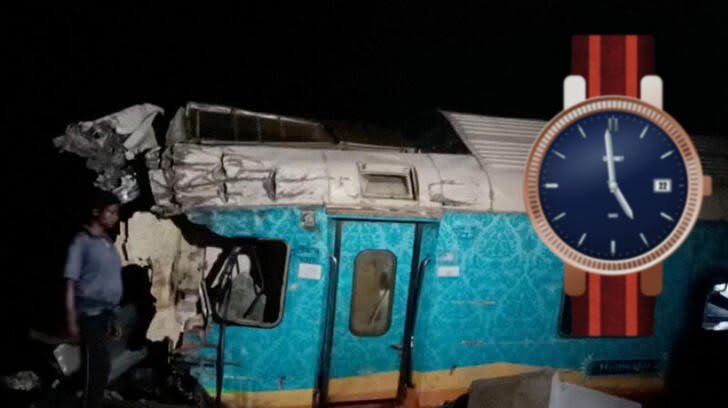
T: 4 h 59 min
